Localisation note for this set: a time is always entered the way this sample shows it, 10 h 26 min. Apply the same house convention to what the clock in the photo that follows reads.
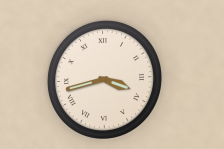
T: 3 h 43 min
